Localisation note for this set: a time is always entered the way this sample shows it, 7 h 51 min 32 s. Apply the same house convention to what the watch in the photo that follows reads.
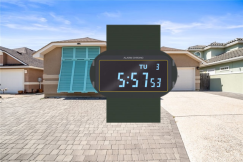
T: 5 h 57 min 53 s
